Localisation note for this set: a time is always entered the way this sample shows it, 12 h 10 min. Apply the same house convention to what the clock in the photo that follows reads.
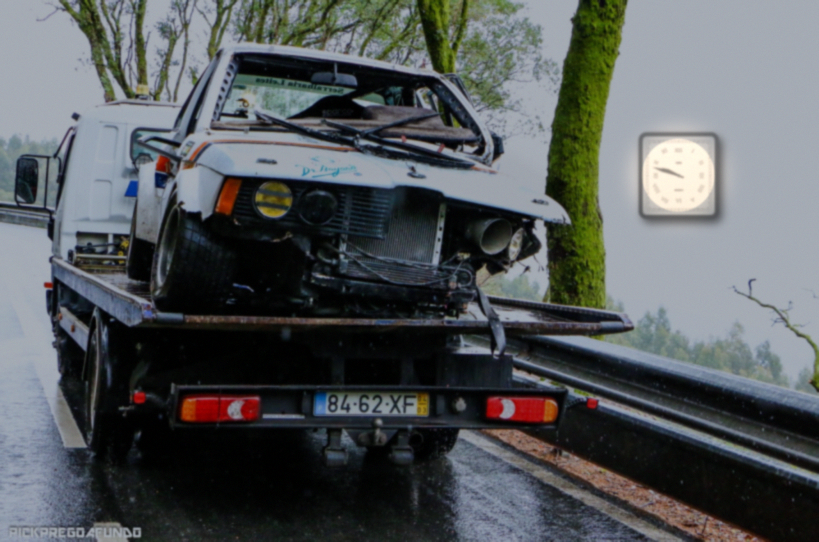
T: 9 h 48 min
